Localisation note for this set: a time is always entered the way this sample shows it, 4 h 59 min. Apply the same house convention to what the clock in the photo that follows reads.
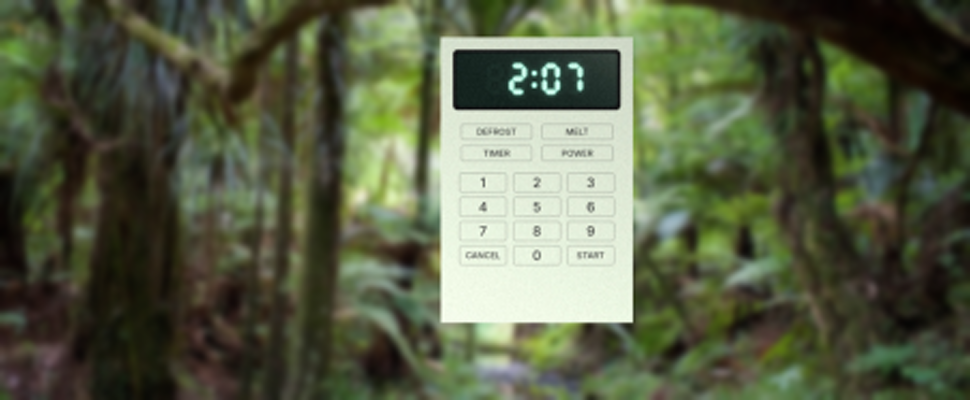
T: 2 h 07 min
